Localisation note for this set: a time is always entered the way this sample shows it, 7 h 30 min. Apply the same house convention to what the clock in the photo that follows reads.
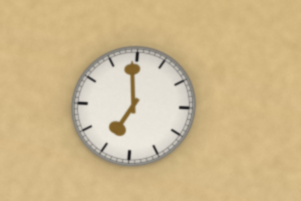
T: 6 h 59 min
